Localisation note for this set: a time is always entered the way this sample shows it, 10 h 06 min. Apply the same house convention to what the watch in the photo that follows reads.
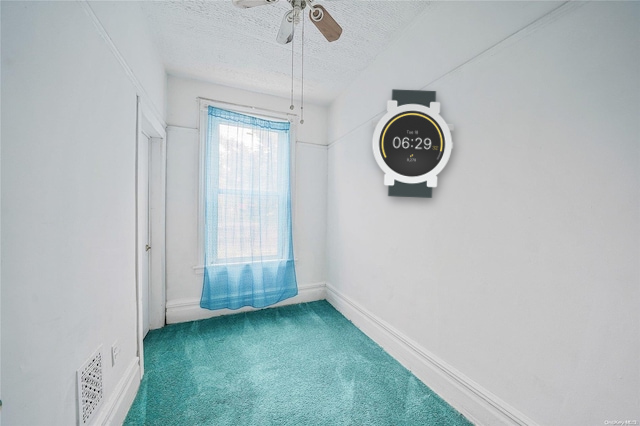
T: 6 h 29 min
